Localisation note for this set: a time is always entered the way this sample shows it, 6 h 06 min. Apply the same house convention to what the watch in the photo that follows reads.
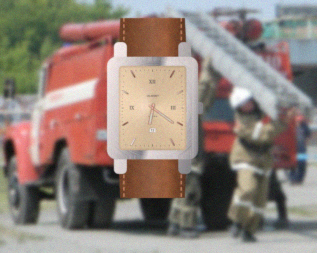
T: 6 h 21 min
